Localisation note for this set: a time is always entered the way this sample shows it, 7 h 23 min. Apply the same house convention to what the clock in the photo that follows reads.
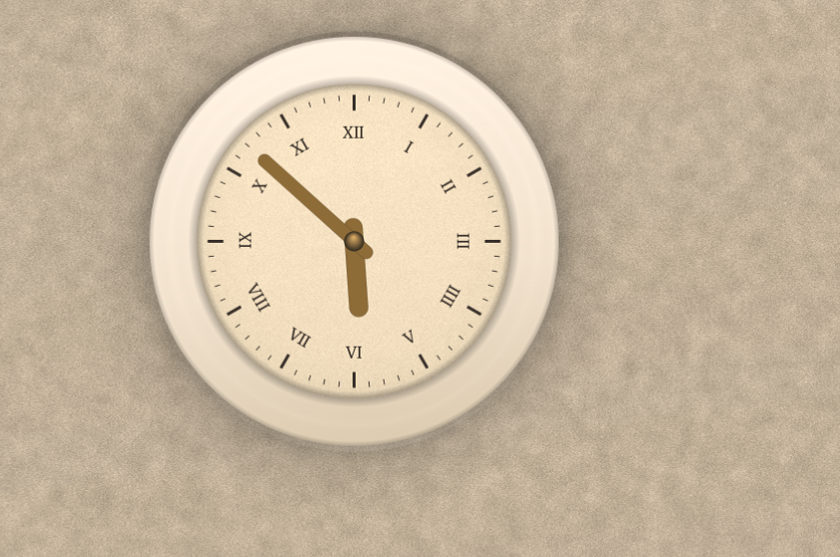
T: 5 h 52 min
